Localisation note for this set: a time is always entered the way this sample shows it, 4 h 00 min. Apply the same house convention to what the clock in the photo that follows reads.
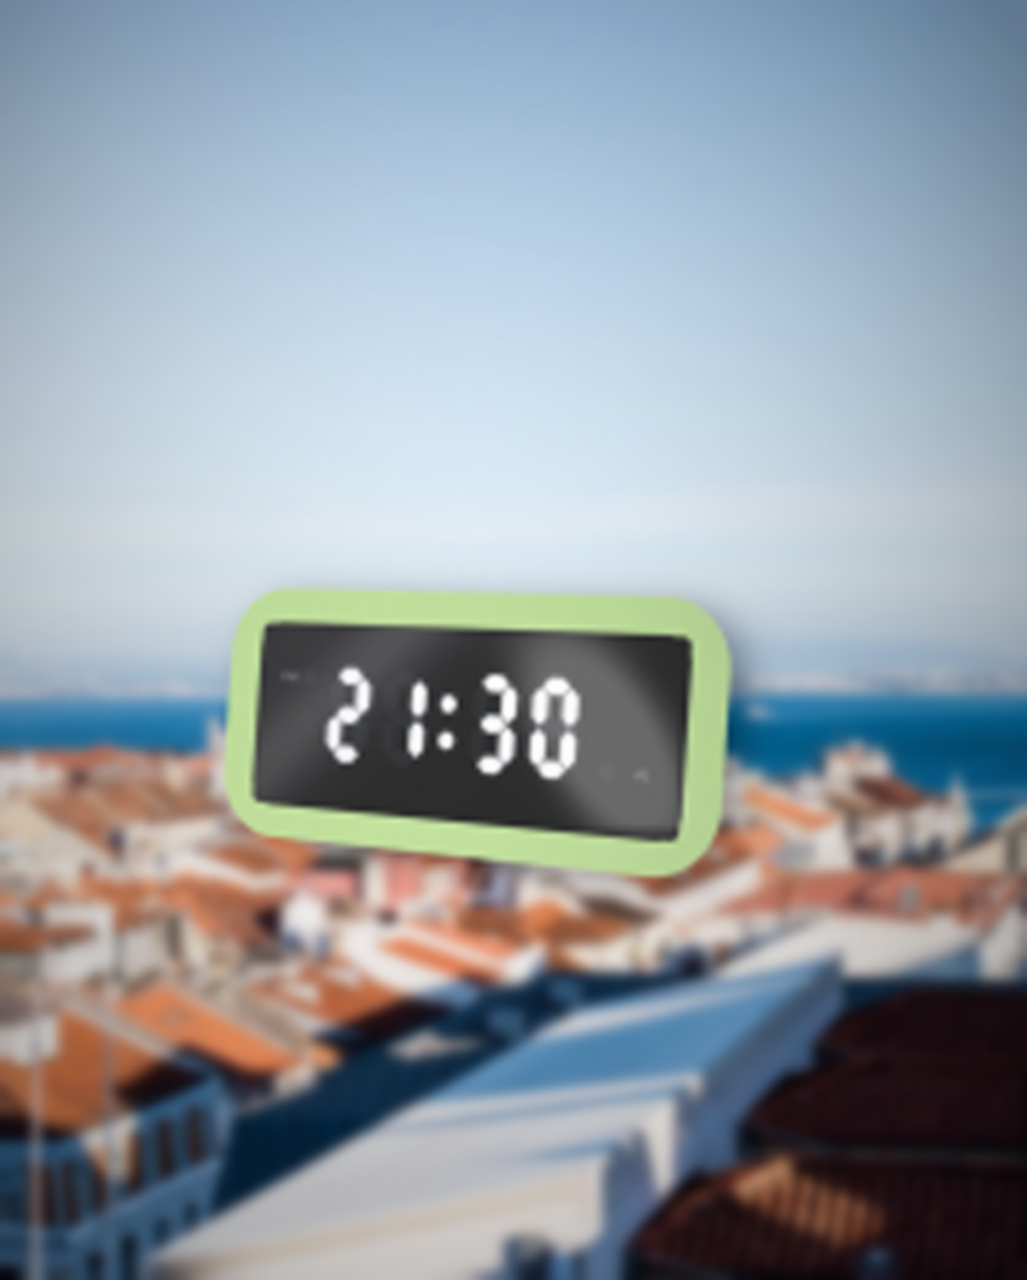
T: 21 h 30 min
